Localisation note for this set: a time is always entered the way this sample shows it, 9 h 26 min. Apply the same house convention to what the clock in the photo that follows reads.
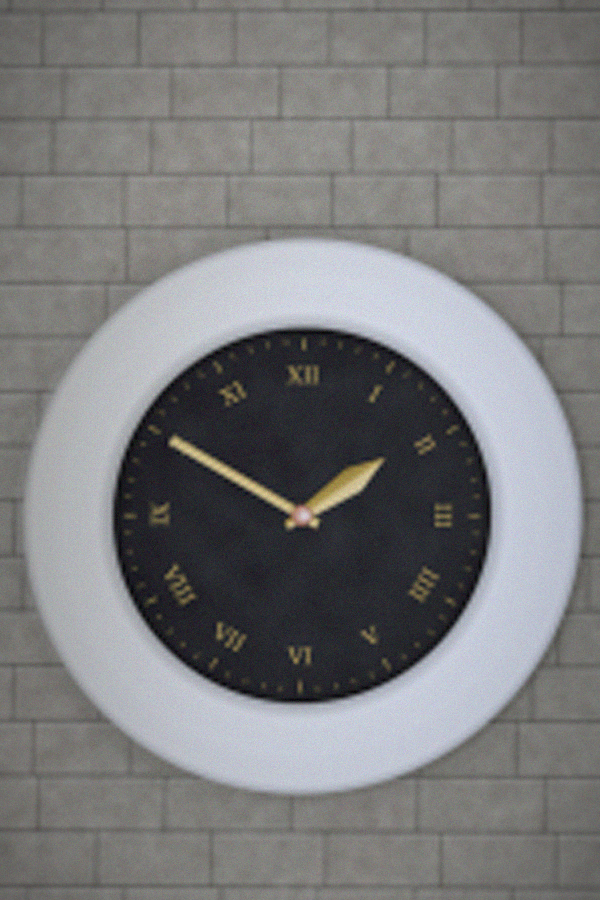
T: 1 h 50 min
